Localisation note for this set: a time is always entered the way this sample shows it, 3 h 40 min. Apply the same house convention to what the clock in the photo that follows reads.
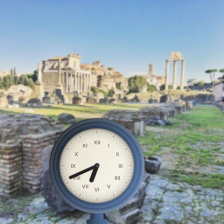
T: 6 h 41 min
